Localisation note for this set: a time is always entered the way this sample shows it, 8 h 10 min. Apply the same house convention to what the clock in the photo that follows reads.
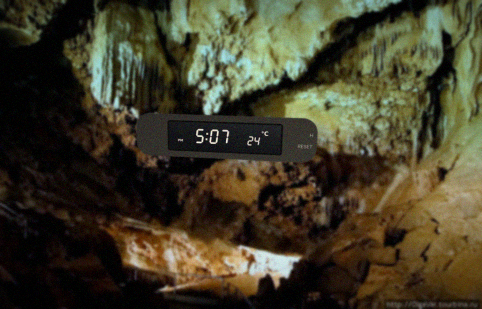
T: 5 h 07 min
